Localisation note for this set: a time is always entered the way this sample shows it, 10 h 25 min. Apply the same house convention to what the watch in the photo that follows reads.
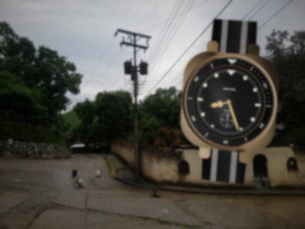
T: 8 h 26 min
